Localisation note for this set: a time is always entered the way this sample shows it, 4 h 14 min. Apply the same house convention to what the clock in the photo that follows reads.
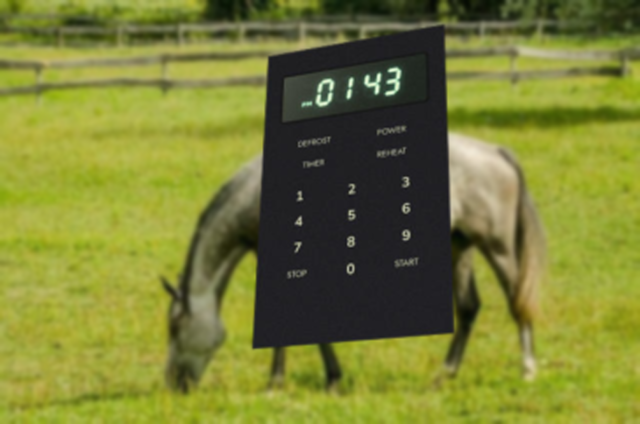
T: 1 h 43 min
